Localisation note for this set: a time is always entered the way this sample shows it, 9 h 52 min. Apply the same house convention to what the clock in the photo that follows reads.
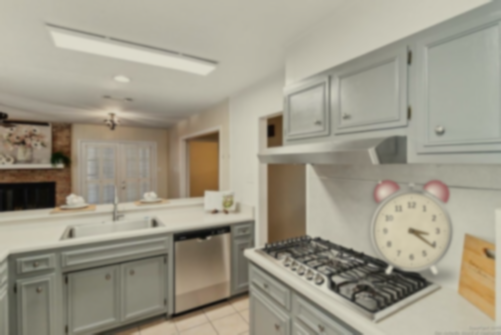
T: 3 h 21 min
